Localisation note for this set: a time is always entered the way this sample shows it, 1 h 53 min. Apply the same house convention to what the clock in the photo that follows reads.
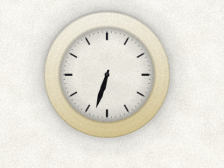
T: 6 h 33 min
